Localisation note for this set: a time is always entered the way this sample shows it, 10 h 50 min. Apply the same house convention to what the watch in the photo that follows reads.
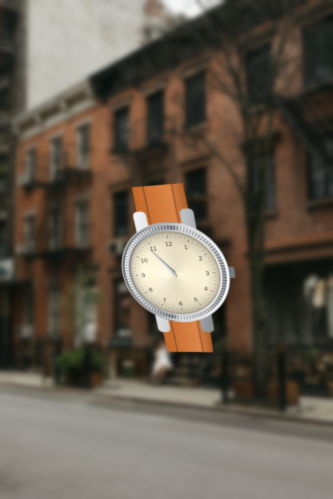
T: 10 h 54 min
